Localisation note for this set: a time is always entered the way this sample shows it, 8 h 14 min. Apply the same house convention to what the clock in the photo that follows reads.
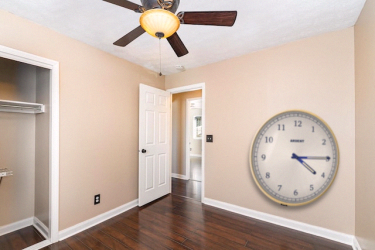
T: 4 h 15 min
